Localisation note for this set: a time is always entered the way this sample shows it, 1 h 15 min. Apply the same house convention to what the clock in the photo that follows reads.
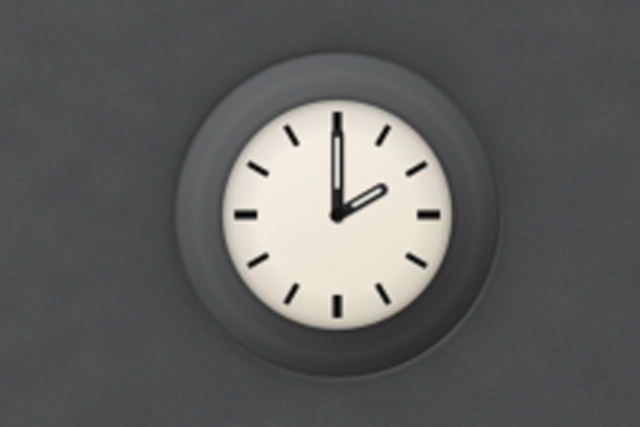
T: 2 h 00 min
